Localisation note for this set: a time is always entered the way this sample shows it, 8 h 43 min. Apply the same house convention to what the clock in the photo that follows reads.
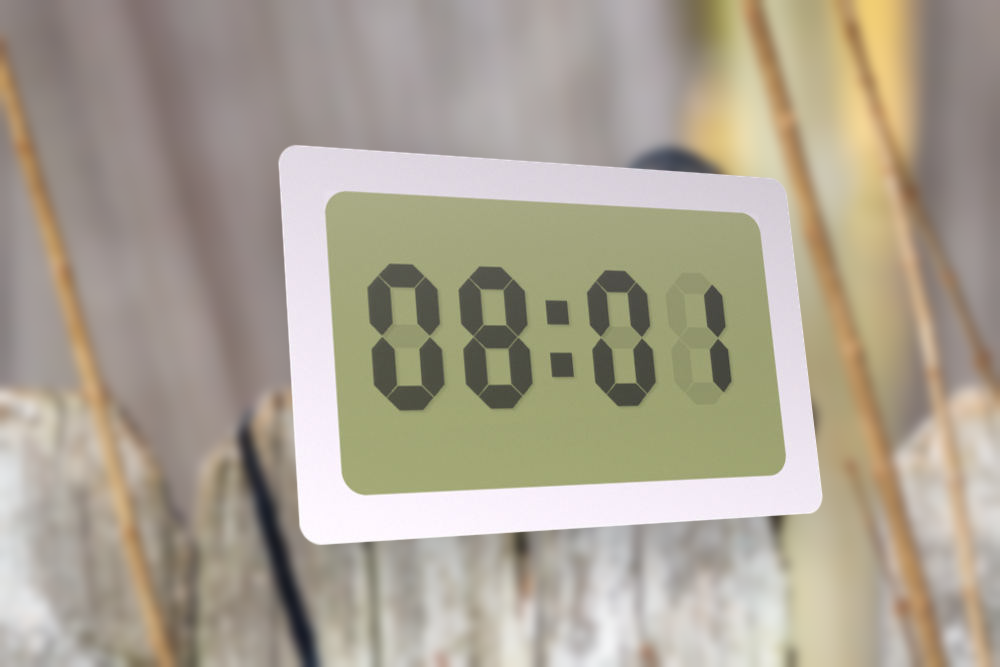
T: 8 h 01 min
